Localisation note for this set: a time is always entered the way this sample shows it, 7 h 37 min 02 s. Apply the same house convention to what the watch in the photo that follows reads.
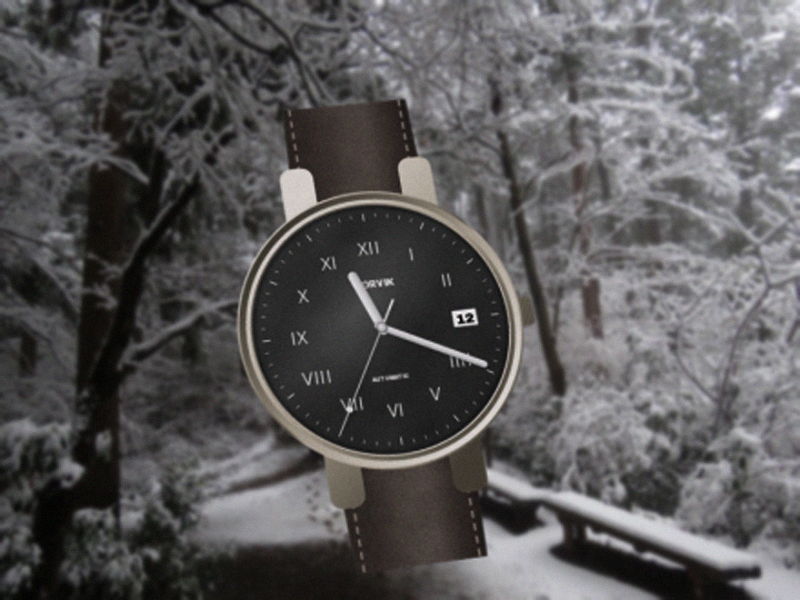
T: 11 h 19 min 35 s
